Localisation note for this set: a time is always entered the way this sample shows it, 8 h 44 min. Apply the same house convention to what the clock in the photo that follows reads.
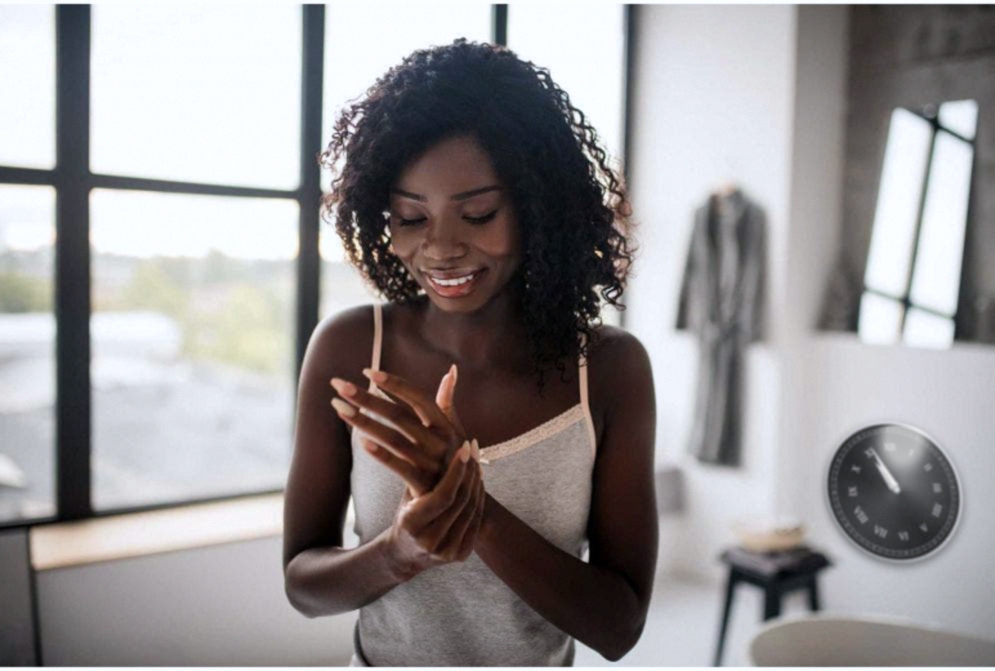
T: 10 h 56 min
